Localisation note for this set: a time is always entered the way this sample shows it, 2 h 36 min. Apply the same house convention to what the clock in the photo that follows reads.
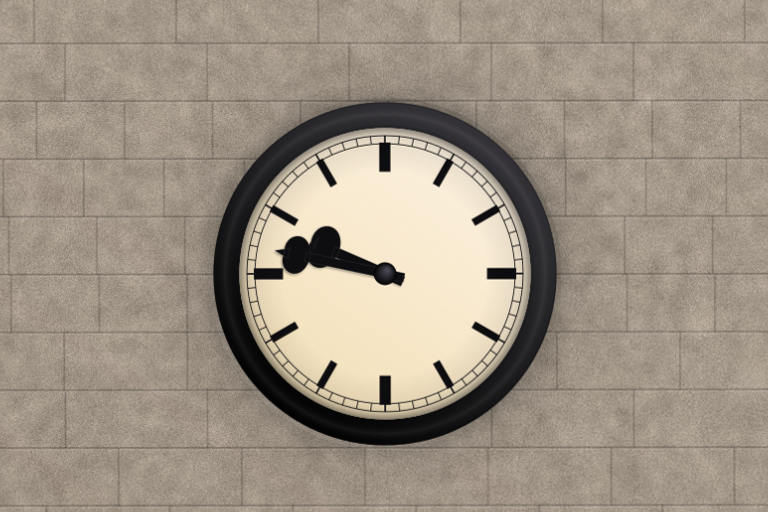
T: 9 h 47 min
